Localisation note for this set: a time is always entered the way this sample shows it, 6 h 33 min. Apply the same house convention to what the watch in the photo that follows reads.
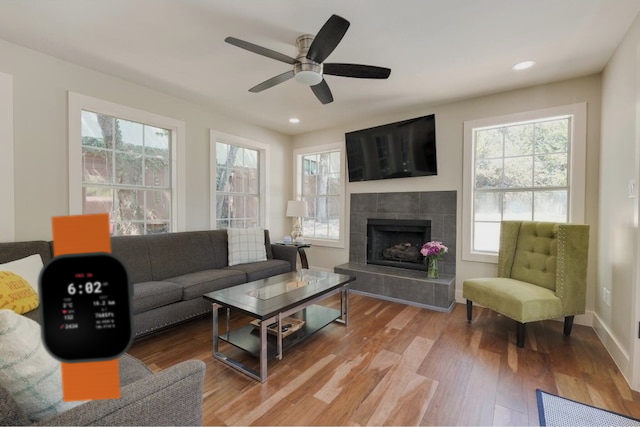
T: 6 h 02 min
